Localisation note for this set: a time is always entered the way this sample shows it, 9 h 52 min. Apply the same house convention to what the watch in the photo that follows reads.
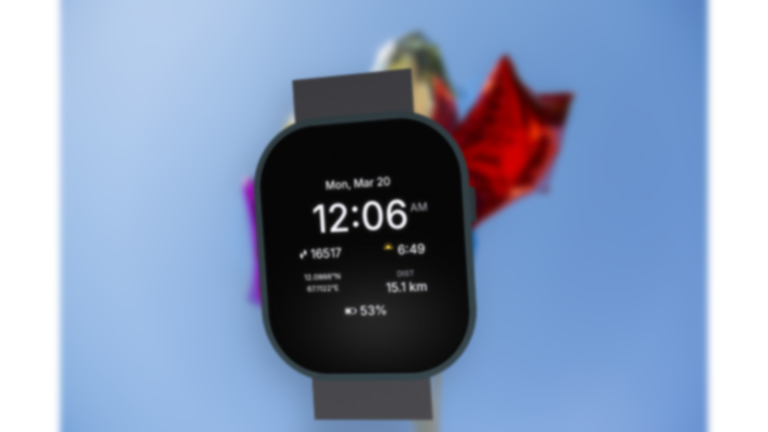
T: 12 h 06 min
